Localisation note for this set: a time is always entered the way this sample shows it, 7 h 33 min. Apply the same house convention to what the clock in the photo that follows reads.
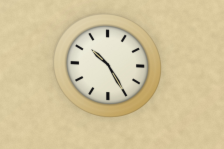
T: 10 h 25 min
